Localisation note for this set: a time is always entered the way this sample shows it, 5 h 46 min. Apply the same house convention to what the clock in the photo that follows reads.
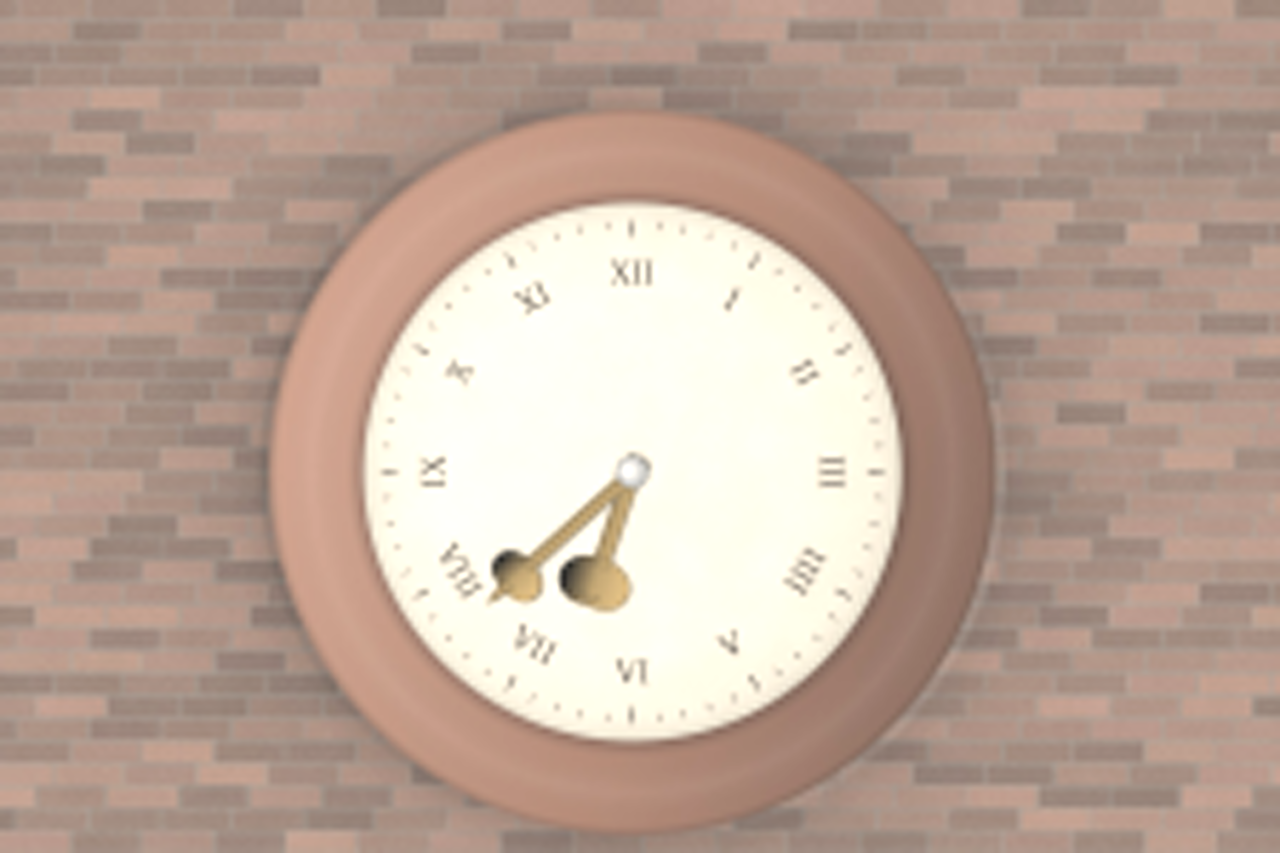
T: 6 h 38 min
